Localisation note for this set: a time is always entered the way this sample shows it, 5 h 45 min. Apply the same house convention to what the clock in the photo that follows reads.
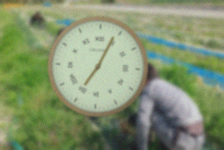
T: 7 h 04 min
